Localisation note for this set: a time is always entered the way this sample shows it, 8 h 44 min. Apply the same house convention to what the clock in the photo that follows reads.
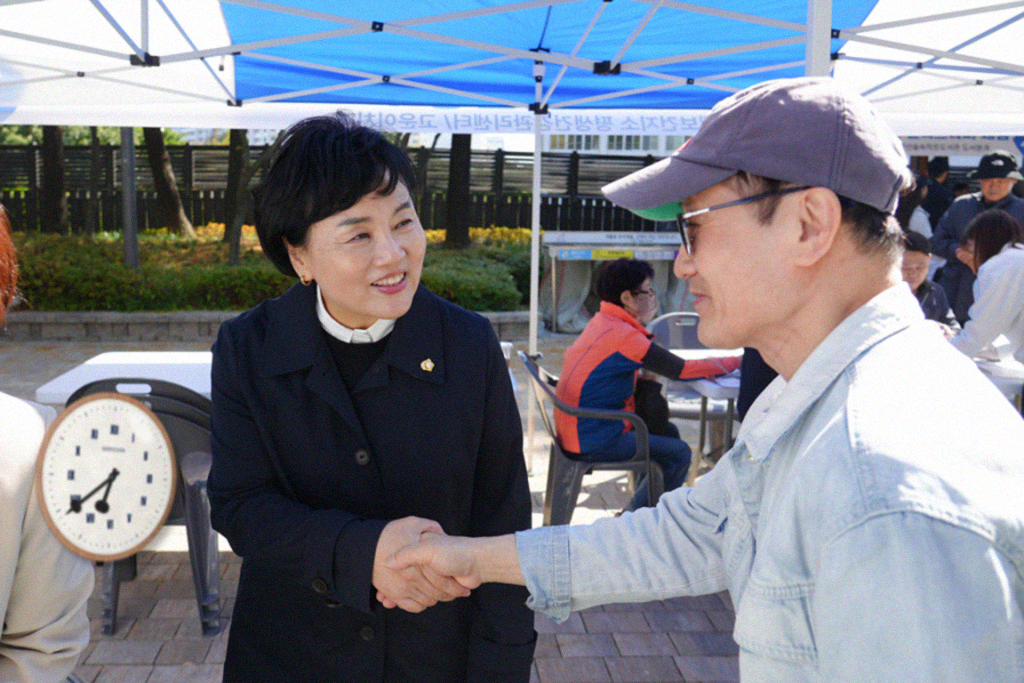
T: 6 h 39 min
